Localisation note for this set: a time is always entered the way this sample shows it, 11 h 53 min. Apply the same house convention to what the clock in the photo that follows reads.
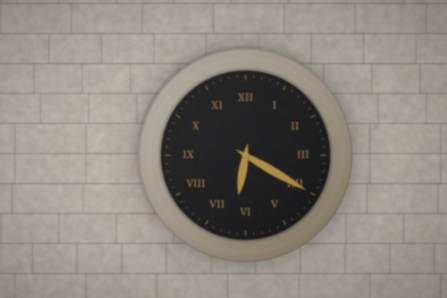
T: 6 h 20 min
